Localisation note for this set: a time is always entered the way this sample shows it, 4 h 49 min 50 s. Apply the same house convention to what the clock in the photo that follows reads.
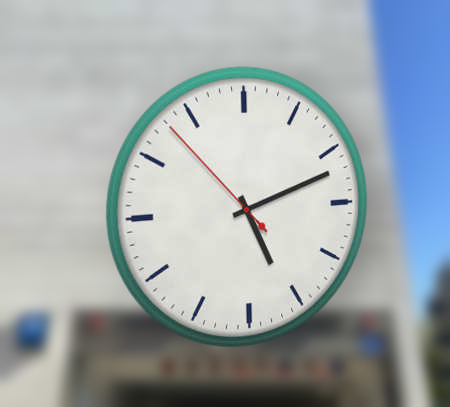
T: 5 h 11 min 53 s
